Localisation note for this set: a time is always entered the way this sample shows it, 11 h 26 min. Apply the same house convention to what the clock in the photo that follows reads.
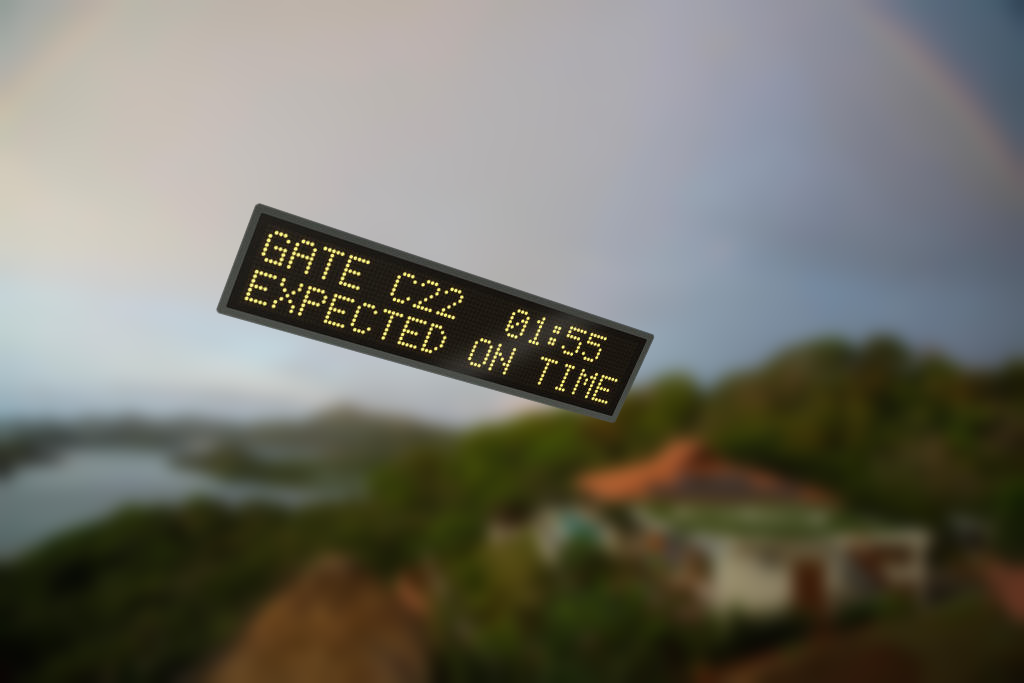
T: 1 h 55 min
